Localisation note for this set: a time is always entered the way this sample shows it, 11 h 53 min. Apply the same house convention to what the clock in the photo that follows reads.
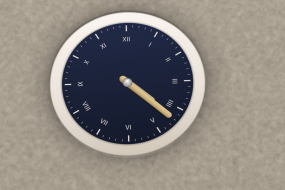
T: 4 h 22 min
